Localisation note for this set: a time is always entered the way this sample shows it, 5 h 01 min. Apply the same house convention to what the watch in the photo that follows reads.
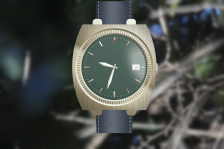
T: 9 h 33 min
